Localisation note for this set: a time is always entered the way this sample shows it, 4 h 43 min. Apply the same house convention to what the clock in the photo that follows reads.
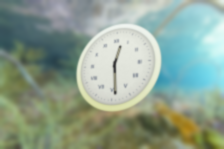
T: 12 h 29 min
